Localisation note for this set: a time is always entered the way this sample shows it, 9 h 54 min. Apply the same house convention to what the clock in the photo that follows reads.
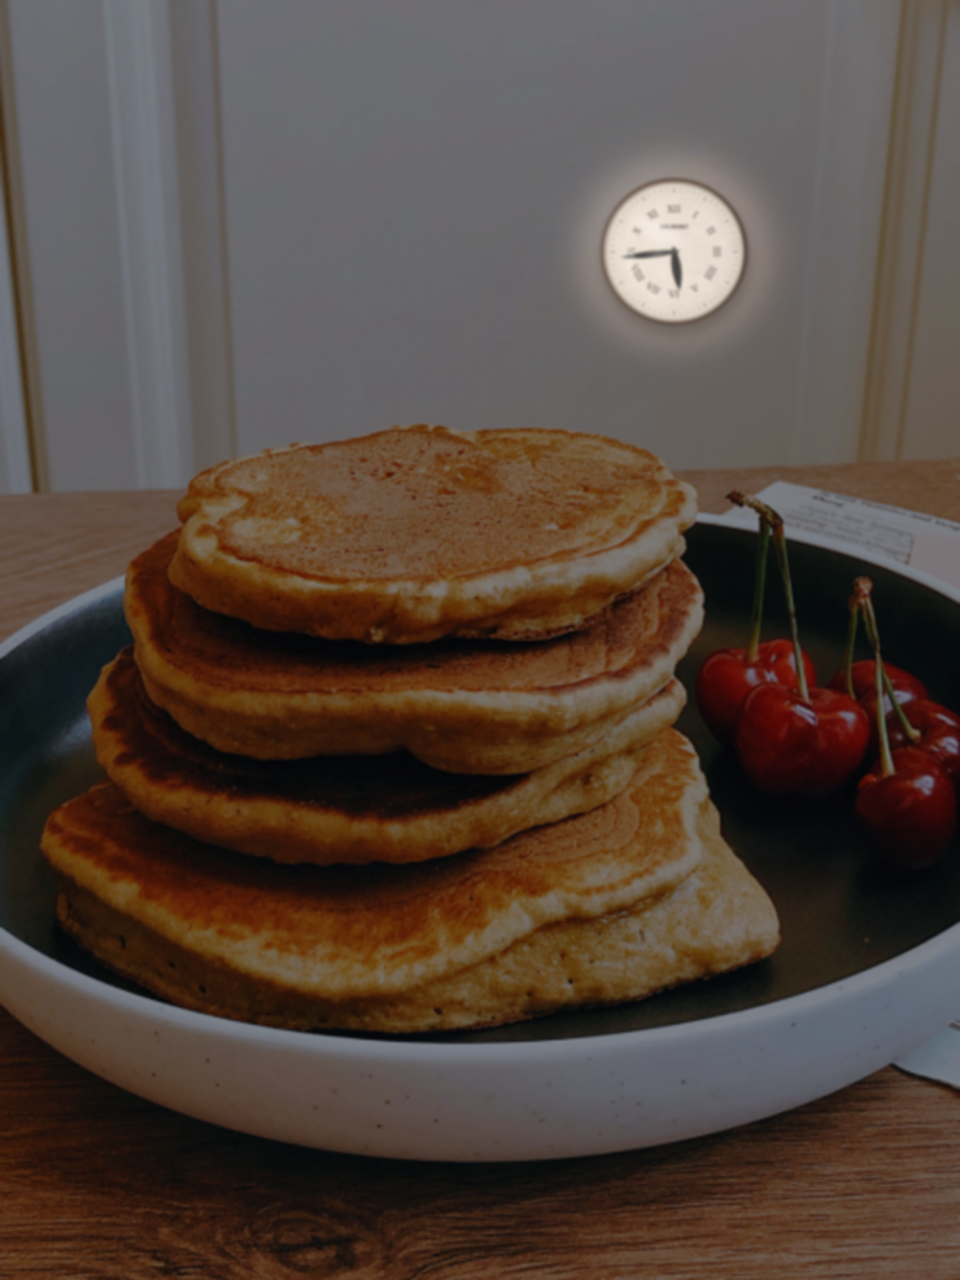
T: 5 h 44 min
